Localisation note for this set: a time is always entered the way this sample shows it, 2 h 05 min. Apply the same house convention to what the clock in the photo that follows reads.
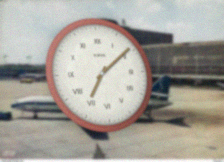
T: 7 h 09 min
